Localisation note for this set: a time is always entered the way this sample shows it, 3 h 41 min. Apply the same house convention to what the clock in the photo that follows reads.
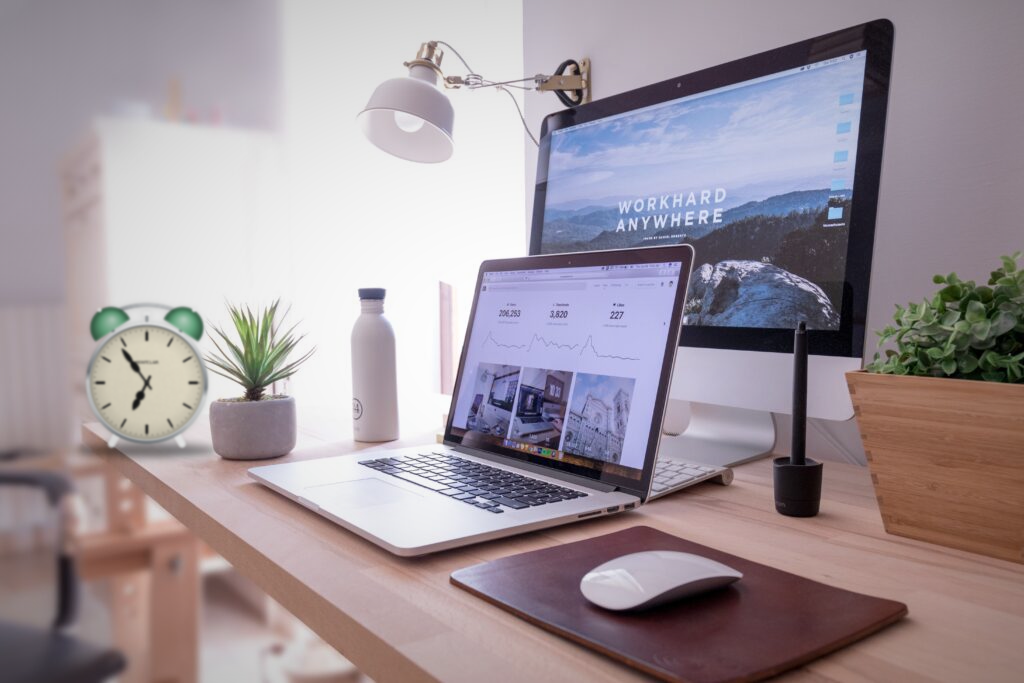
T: 6 h 54 min
